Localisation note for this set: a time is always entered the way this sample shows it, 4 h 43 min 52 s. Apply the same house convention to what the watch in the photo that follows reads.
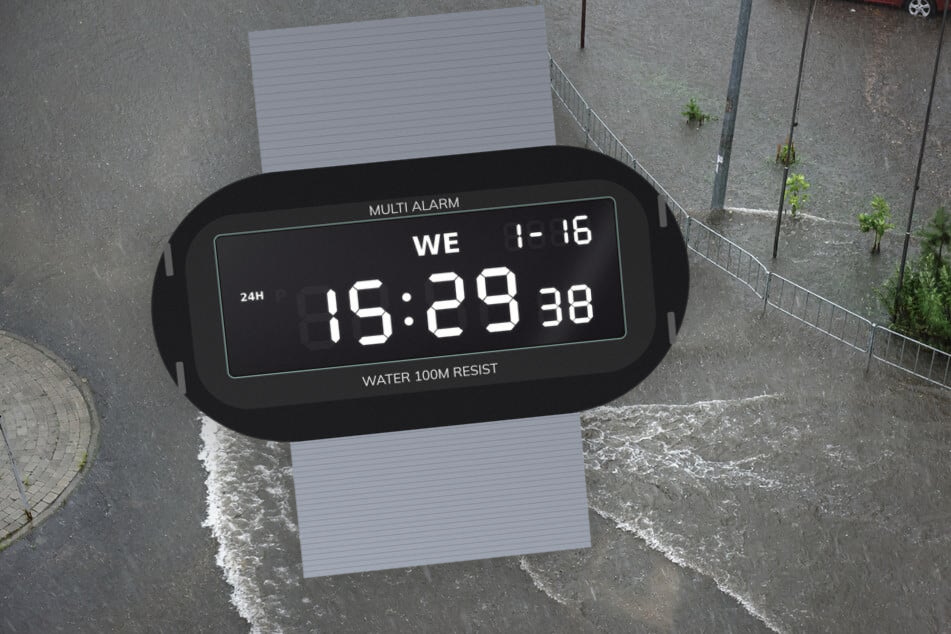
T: 15 h 29 min 38 s
